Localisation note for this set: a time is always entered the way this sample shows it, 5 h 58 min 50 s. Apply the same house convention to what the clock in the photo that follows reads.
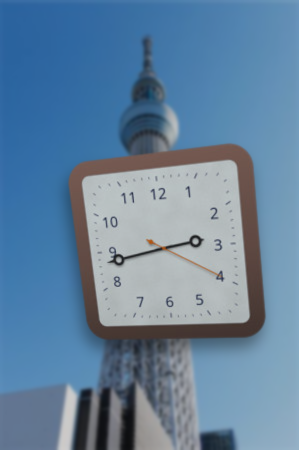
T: 2 h 43 min 20 s
